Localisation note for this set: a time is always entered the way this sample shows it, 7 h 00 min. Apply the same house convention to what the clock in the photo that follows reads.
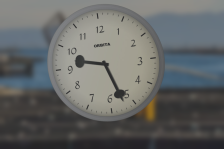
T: 9 h 27 min
